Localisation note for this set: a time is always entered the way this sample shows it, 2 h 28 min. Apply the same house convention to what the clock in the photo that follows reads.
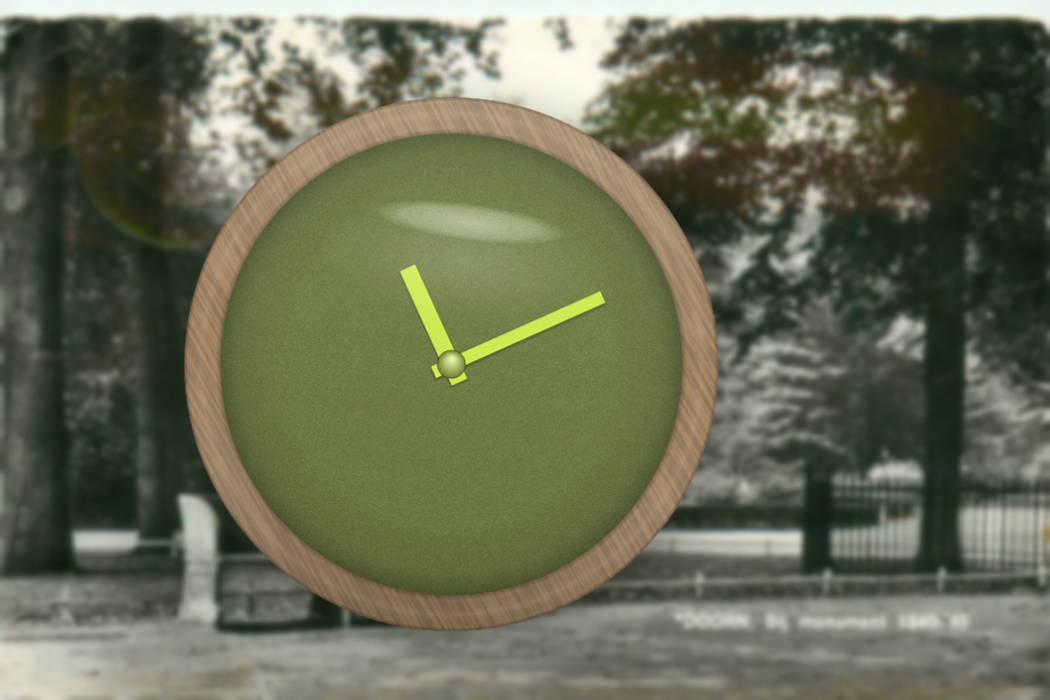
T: 11 h 11 min
